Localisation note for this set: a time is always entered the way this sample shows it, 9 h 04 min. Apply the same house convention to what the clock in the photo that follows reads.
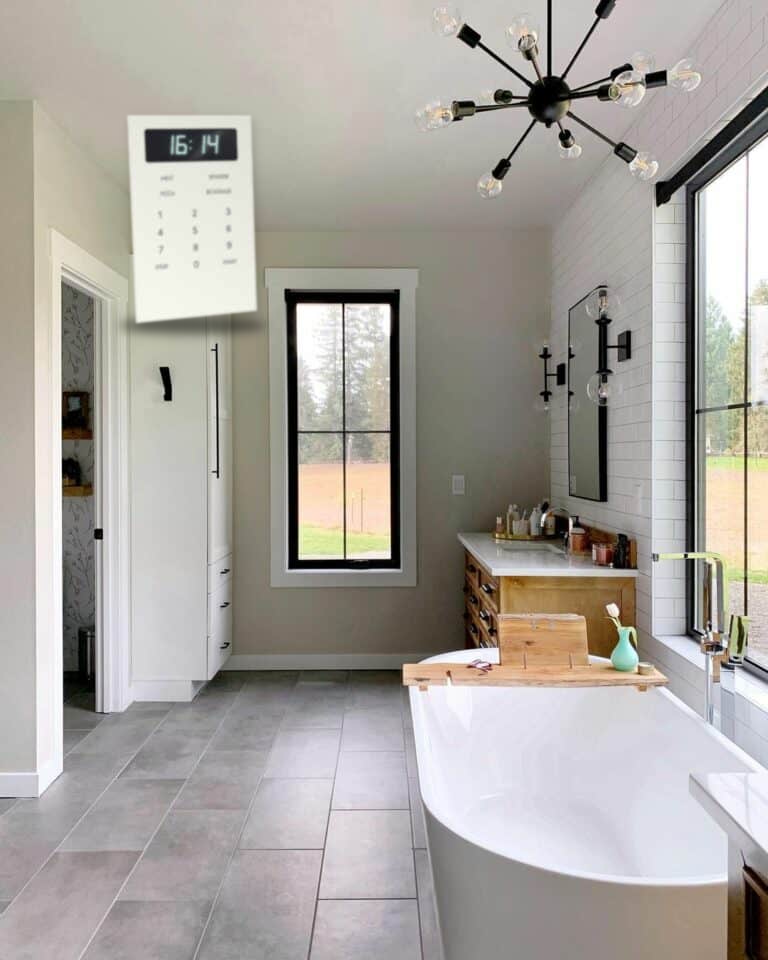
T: 16 h 14 min
